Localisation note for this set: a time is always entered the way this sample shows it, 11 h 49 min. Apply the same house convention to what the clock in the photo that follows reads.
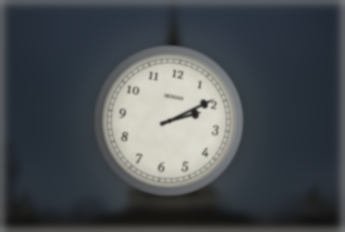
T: 2 h 09 min
